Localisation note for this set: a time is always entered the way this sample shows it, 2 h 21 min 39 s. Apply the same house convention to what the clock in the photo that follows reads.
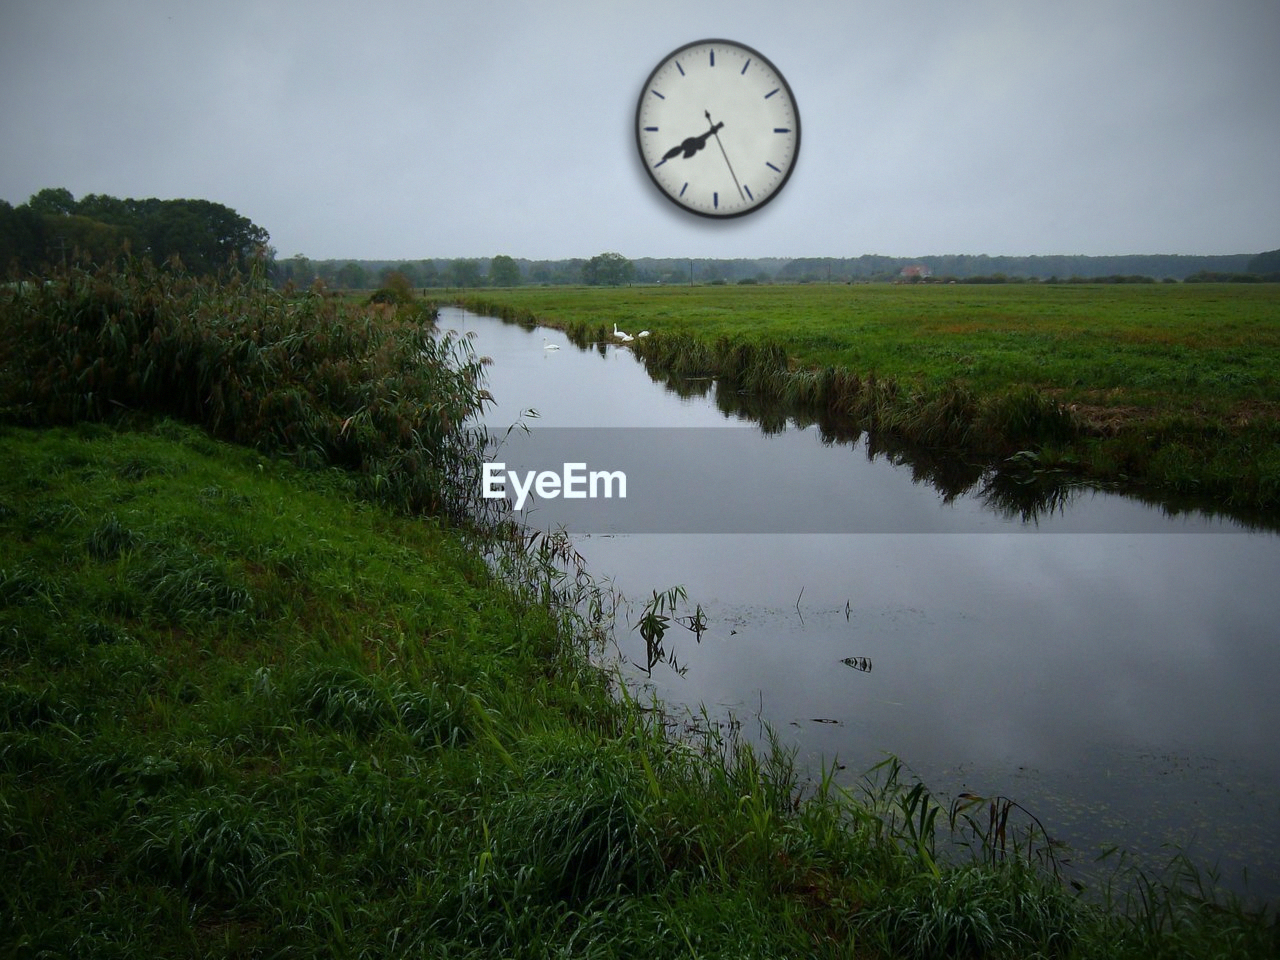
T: 7 h 40 min 26 s
